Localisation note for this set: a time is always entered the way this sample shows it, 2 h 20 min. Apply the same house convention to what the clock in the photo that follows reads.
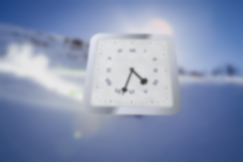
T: 4 h 33 min
